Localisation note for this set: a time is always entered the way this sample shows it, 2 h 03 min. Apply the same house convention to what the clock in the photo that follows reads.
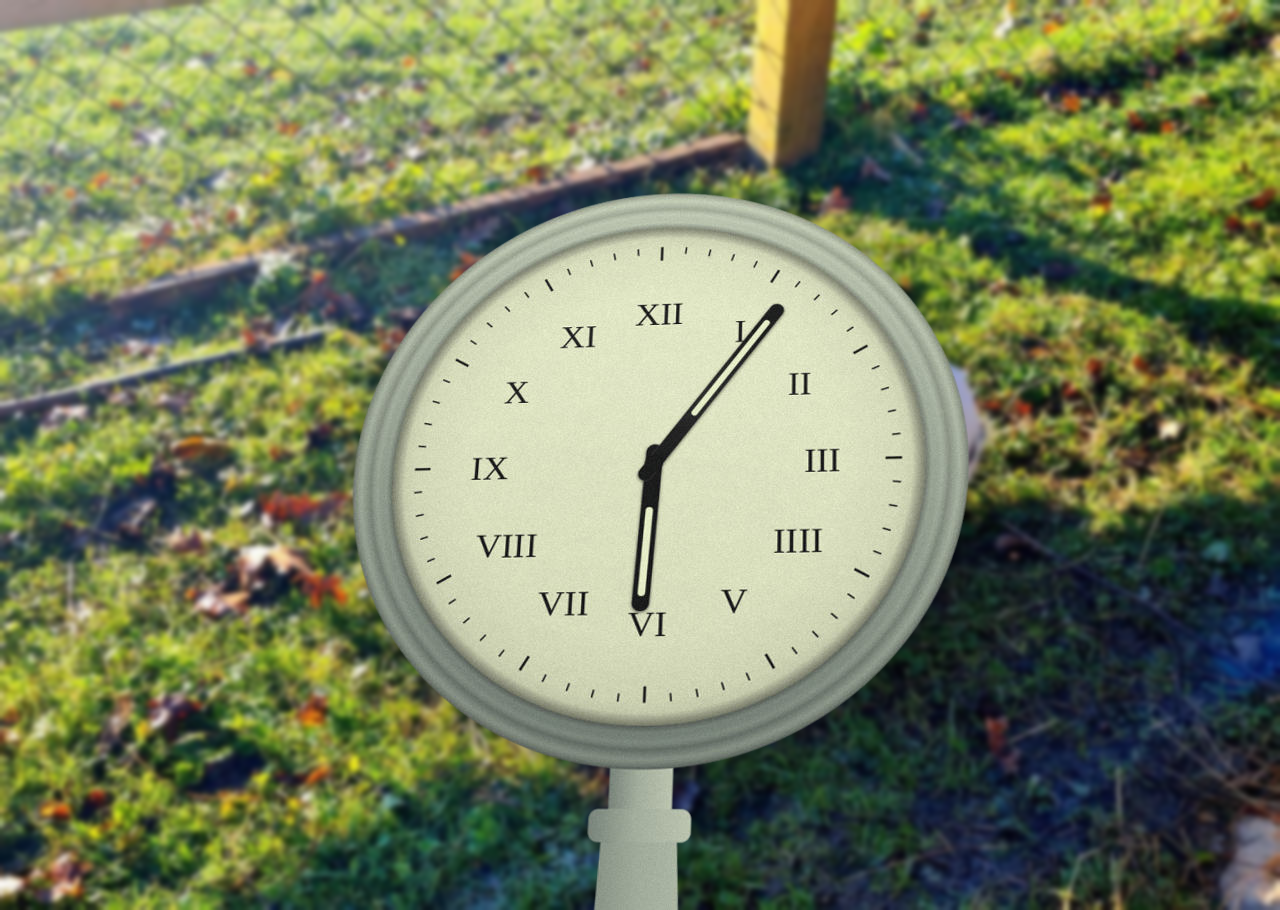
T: 6 h 06 min
